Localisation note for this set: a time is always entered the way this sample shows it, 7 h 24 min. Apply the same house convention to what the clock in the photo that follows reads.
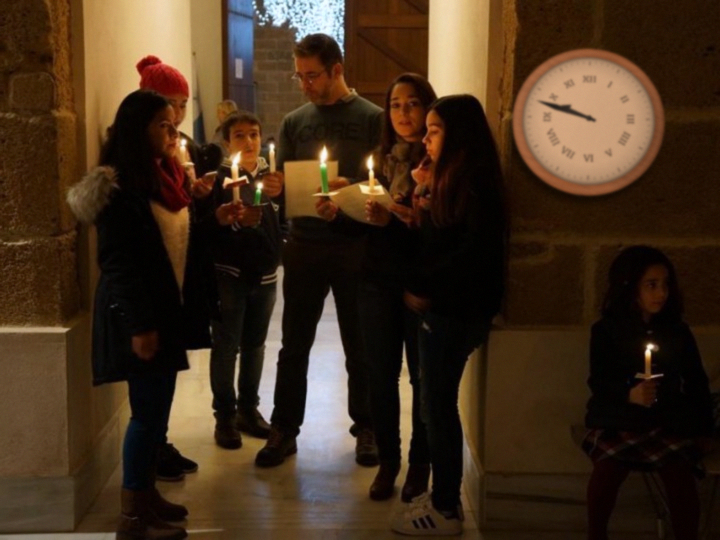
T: 9 h 48 min
